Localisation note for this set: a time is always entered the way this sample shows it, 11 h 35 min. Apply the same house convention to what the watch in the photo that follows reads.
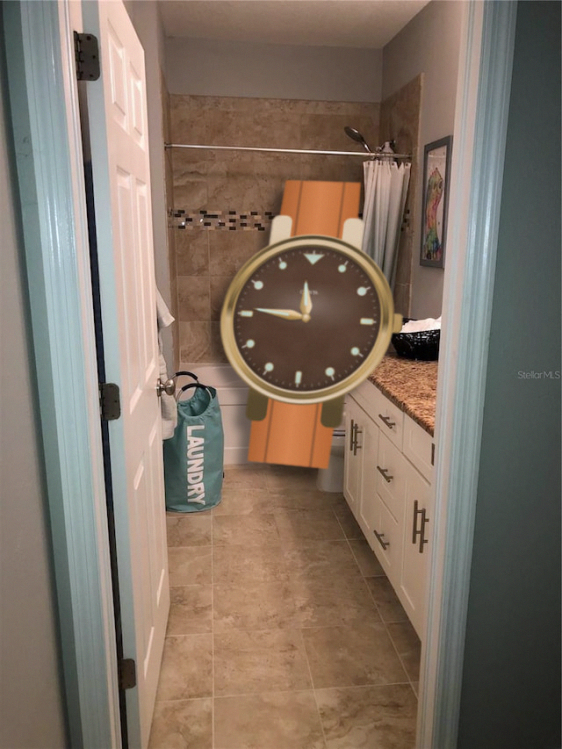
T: 11 h 46 min
